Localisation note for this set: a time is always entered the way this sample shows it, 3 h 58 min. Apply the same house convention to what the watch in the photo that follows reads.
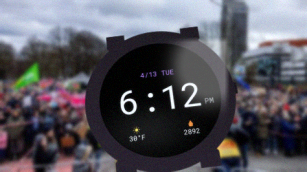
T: 6 h 12 min
